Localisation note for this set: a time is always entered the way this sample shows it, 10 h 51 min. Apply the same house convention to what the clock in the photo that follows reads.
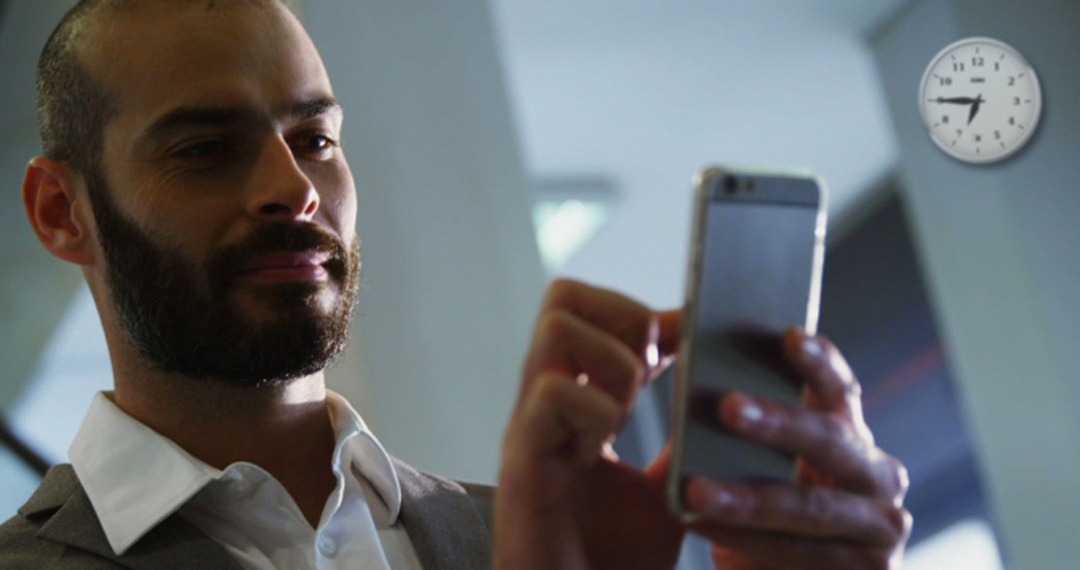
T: 6 h 45 min
